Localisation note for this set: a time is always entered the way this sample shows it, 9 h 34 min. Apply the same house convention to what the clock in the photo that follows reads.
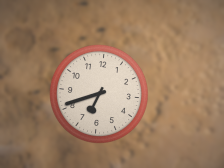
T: 6 h 41 min
